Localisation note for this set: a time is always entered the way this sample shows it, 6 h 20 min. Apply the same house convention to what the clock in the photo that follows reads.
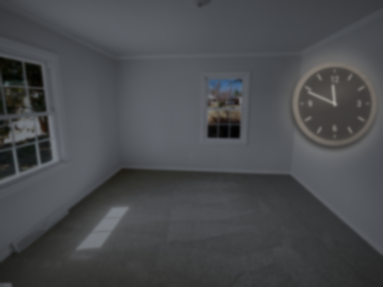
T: 11 h 49 min
